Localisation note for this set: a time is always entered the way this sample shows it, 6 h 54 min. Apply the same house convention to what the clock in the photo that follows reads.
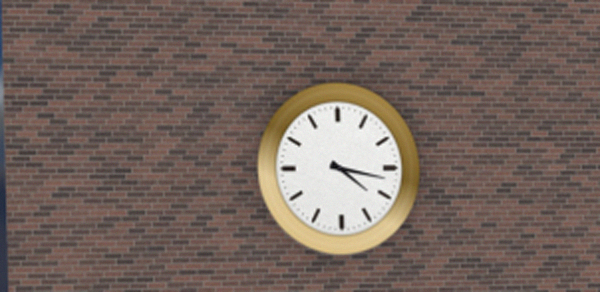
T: 4 h 17 min
